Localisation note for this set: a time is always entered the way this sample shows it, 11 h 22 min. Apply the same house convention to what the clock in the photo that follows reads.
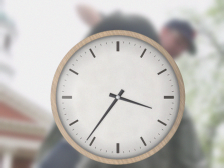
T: 3 h 36 min
